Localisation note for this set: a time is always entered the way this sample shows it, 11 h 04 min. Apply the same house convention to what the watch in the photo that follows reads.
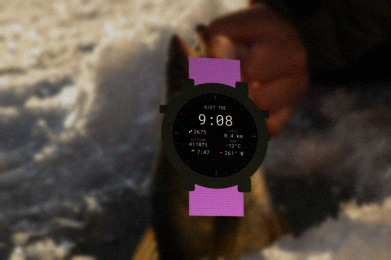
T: 9 h 08 min
